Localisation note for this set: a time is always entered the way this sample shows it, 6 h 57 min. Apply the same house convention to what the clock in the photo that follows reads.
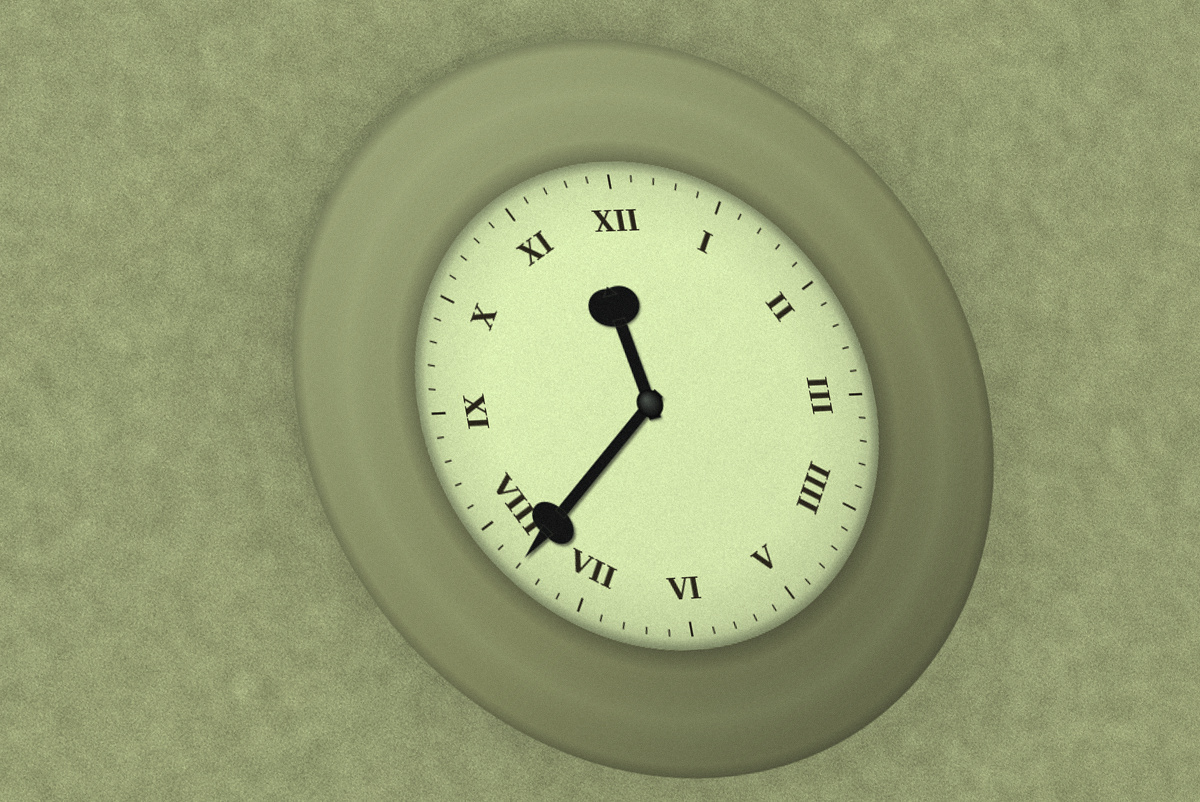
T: 11 h 38 min
